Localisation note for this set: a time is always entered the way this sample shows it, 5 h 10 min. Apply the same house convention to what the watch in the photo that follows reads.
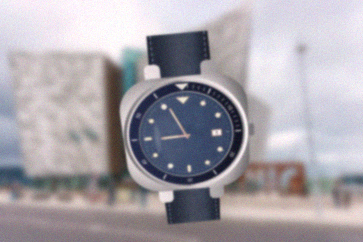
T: 8 h 56 min
